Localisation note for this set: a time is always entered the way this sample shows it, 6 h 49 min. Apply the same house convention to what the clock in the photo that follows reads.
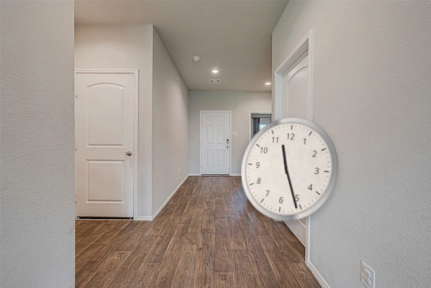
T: 11 h 26 min
